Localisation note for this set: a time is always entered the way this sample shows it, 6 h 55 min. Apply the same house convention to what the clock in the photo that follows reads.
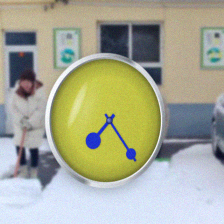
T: 7 h 24 min
